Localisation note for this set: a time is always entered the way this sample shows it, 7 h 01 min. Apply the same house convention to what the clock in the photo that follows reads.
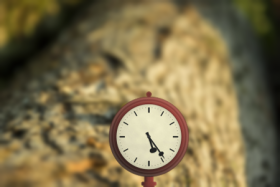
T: 5 h 24 min
